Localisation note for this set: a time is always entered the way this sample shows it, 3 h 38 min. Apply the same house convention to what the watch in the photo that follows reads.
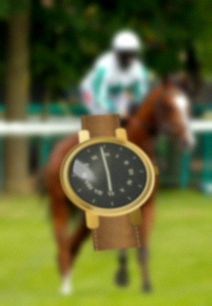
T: 5 h 59 min
